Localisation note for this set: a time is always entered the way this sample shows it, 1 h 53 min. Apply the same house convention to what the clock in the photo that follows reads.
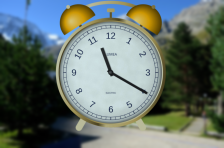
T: 11 h 20 min
